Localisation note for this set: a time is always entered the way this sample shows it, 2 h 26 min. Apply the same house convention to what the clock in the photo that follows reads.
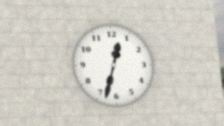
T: 12 h 33 min
